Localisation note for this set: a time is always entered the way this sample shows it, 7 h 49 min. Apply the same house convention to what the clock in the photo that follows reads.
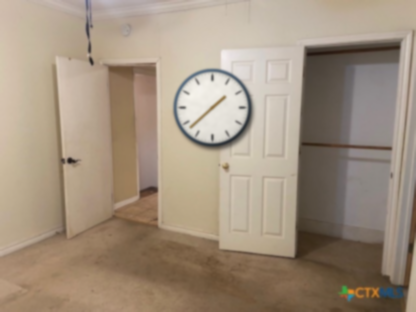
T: 1 h 38 min
